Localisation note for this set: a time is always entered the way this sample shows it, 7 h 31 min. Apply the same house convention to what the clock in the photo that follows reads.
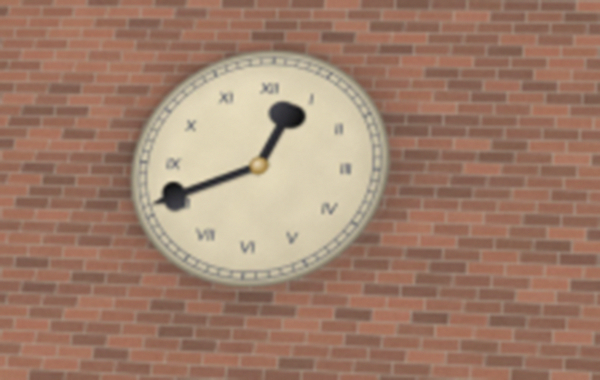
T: 12 h 41 min
